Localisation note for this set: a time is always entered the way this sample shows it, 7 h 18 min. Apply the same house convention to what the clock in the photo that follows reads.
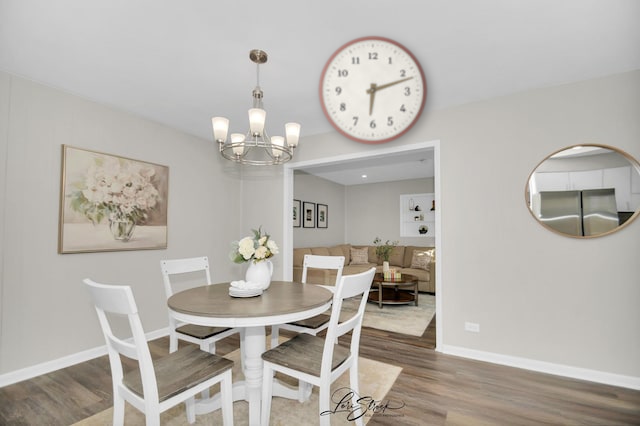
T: 6 h 12 min
